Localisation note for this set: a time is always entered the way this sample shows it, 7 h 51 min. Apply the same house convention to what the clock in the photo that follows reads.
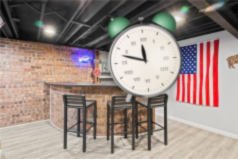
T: 11 h 48 min
